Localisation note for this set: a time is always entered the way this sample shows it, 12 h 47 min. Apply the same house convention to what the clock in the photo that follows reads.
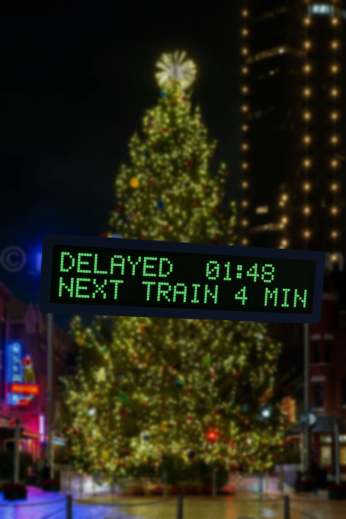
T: 1 h 48 min
